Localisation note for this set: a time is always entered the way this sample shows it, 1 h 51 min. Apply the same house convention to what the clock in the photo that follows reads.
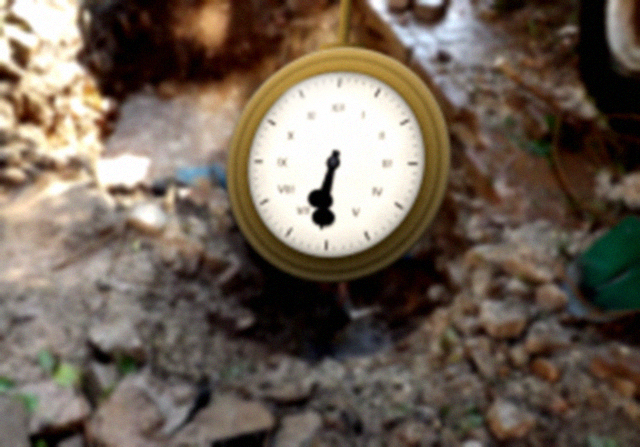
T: 6 h 31 min
